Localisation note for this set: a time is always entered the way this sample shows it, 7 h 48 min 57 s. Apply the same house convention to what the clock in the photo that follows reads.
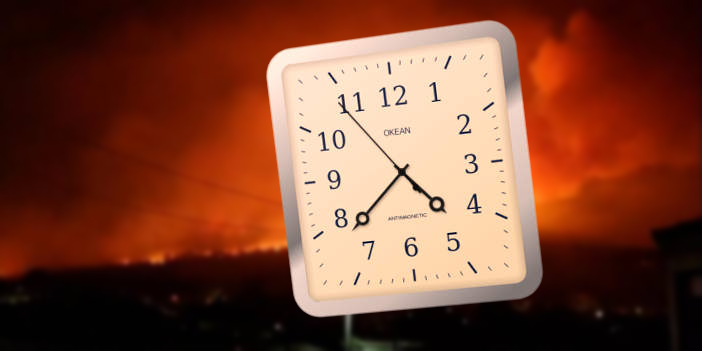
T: 4 h 37 min 54 s
